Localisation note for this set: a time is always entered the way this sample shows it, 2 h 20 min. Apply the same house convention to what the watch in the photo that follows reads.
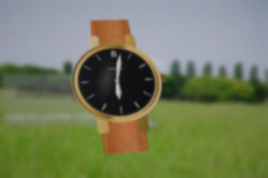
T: 6 h 02 min
